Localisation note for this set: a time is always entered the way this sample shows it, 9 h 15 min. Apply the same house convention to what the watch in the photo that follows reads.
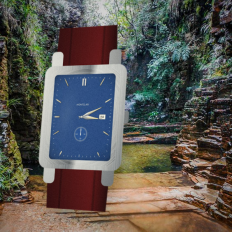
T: 3 h 11 min
